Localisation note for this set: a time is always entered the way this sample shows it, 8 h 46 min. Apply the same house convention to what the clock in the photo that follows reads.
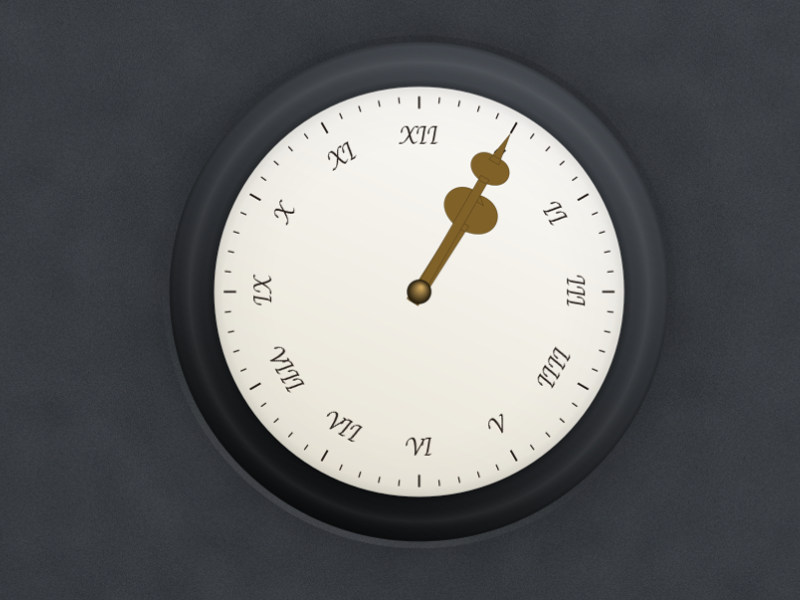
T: 1 h 05 min
